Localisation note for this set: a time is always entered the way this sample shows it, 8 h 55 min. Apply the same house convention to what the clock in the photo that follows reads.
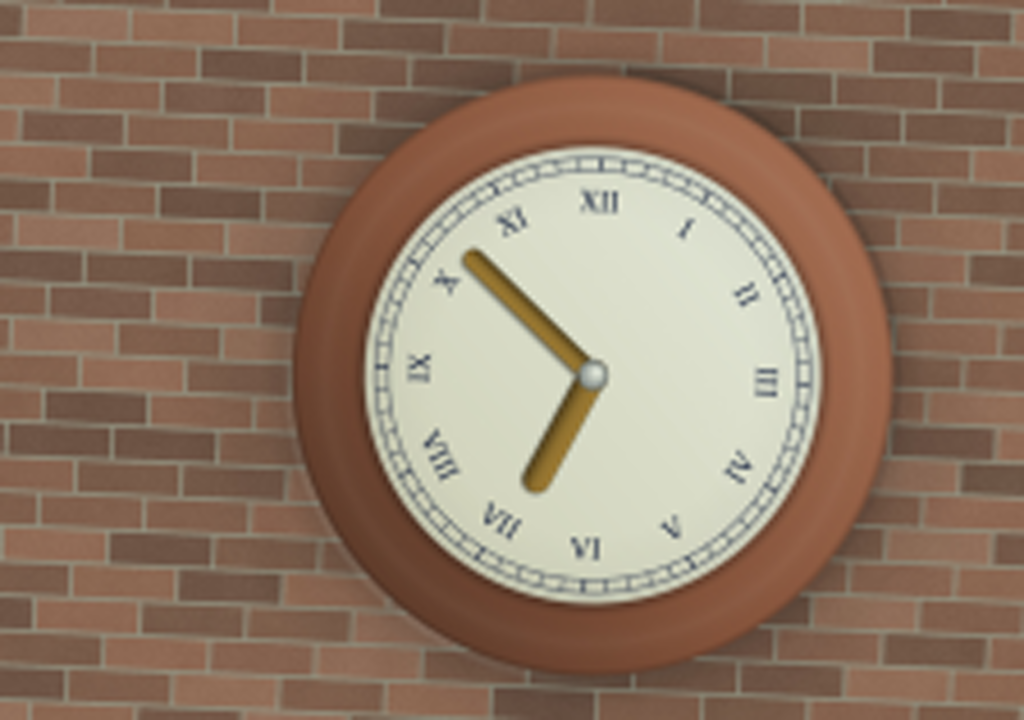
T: 6 h 52 min
